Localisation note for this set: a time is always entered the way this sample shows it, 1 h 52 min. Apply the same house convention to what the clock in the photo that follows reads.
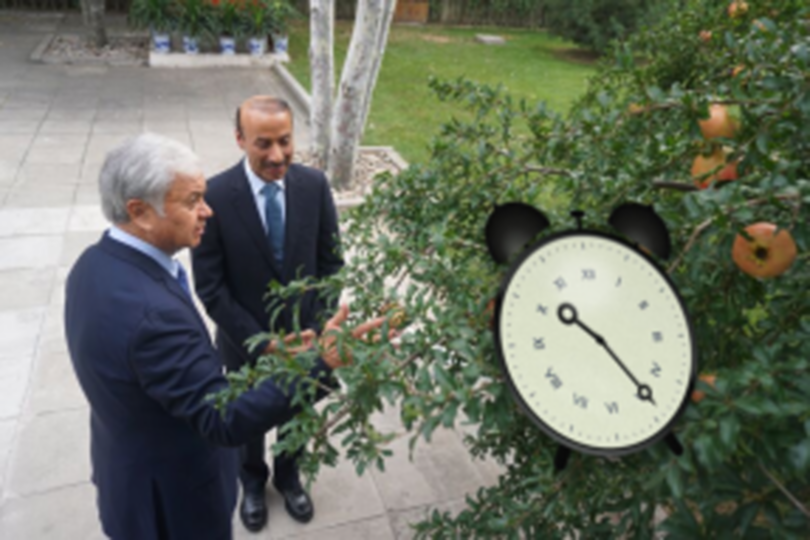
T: 10 h 24 min
